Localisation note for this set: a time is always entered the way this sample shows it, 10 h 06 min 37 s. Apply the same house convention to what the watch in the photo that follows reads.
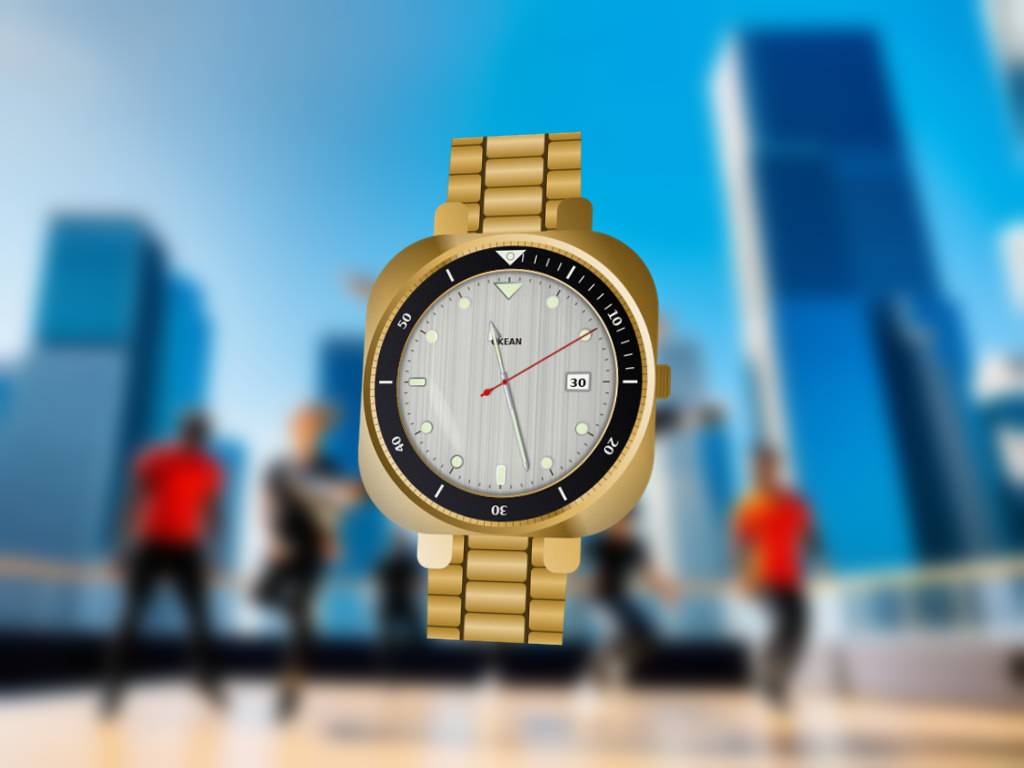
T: 11 h 27 min 10 s
